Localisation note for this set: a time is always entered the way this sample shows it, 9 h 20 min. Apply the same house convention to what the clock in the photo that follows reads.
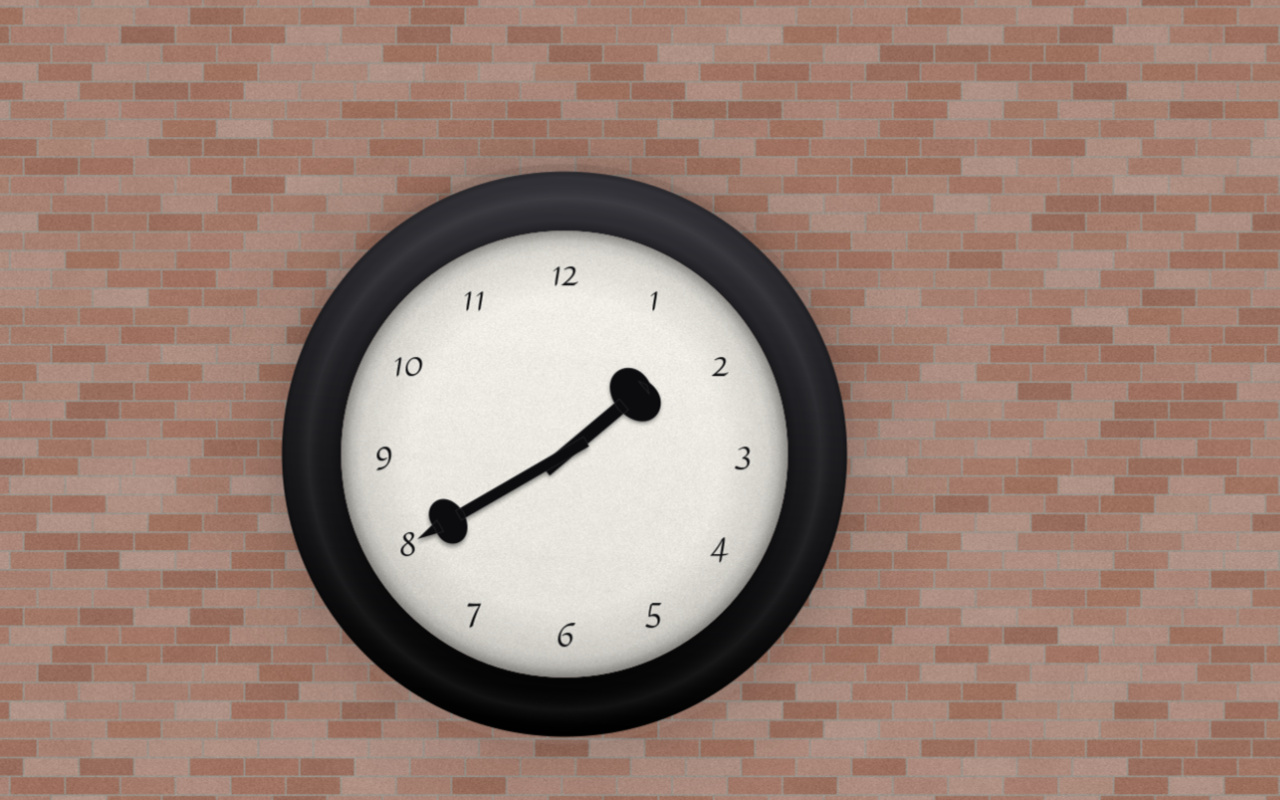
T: 1 h 40 min
